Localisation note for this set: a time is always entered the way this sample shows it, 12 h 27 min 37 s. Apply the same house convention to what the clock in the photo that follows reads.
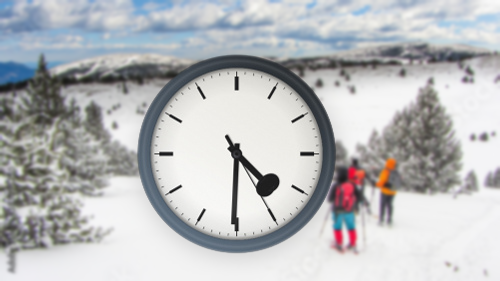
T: 4 h 30 min 25 s
